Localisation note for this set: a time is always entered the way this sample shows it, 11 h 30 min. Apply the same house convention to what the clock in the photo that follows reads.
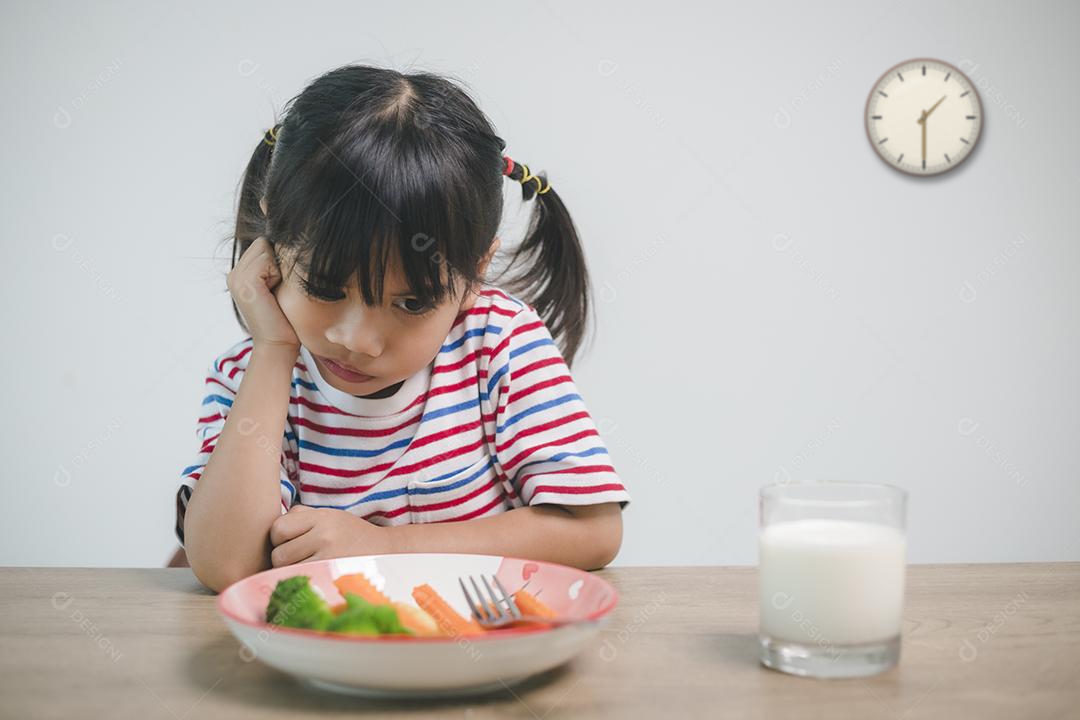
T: 1 h 30 min
